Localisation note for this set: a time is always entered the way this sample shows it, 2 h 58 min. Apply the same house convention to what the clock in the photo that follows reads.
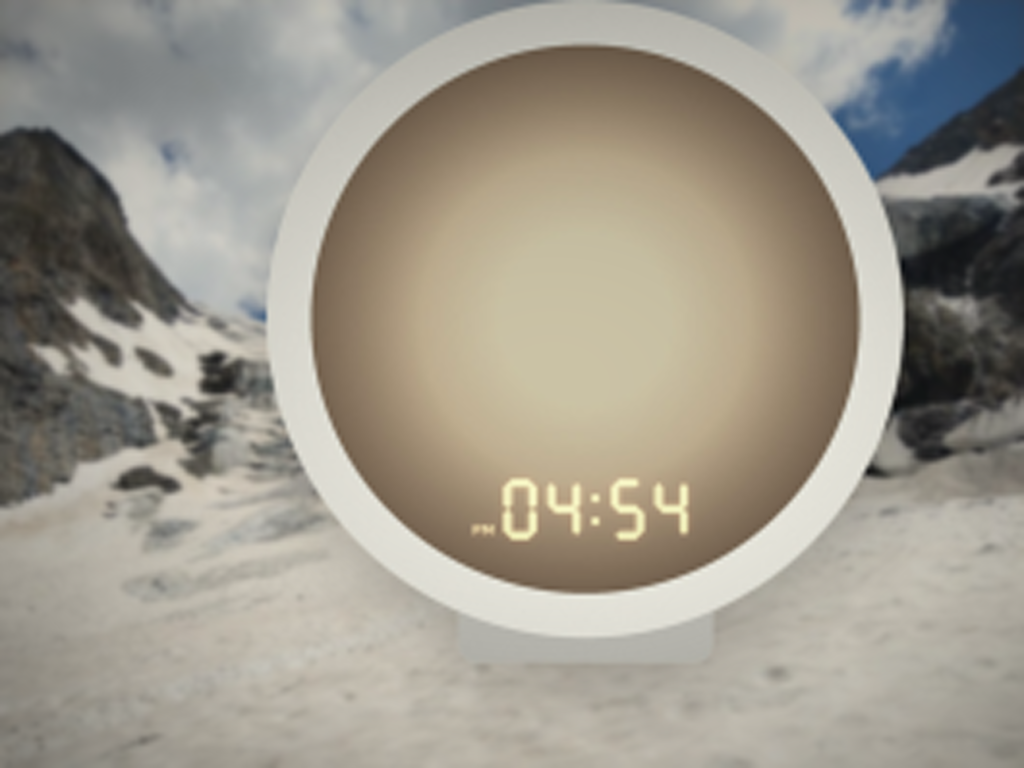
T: 4 h 54 min
